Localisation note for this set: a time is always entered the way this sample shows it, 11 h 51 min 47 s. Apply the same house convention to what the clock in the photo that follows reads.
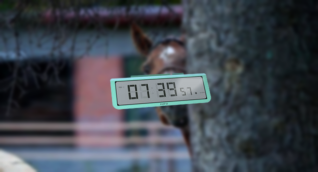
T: 7 h 39 min 57 s
